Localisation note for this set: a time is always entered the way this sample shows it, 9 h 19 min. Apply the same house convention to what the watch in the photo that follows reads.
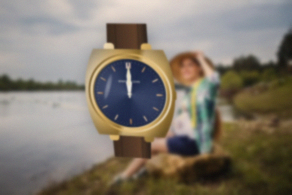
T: 12 h 00 min
